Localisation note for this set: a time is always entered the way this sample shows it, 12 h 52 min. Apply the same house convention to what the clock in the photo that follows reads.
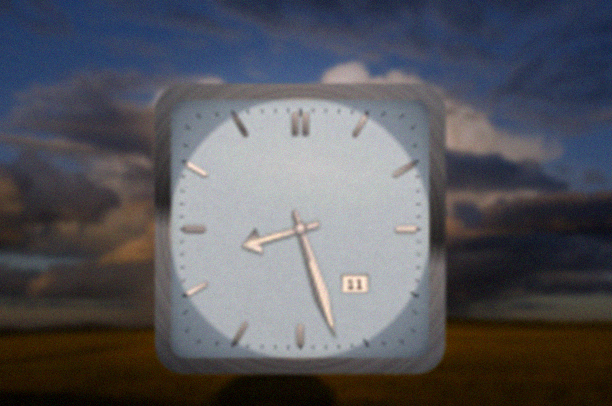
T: 8 h 27 min
